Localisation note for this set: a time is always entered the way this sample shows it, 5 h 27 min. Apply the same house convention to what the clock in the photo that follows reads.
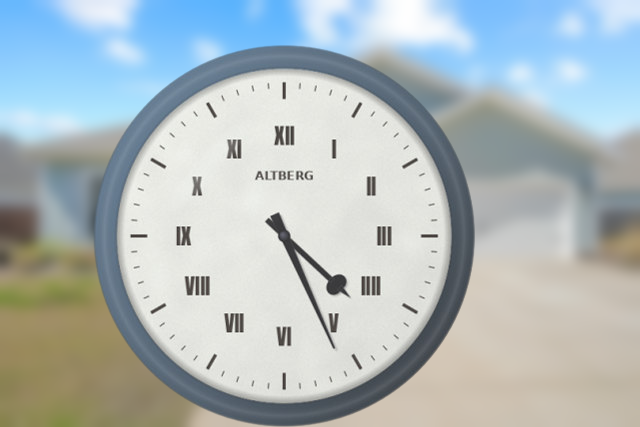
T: 4 h 26 min
